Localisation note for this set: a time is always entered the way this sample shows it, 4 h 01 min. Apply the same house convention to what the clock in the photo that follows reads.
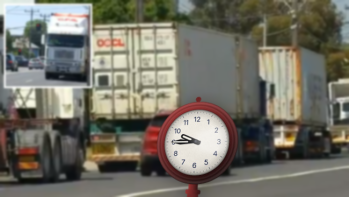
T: 9 h 45 min
